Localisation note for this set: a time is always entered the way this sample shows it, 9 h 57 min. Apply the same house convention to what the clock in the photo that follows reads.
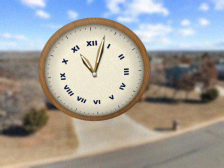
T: 11 h 03 min
